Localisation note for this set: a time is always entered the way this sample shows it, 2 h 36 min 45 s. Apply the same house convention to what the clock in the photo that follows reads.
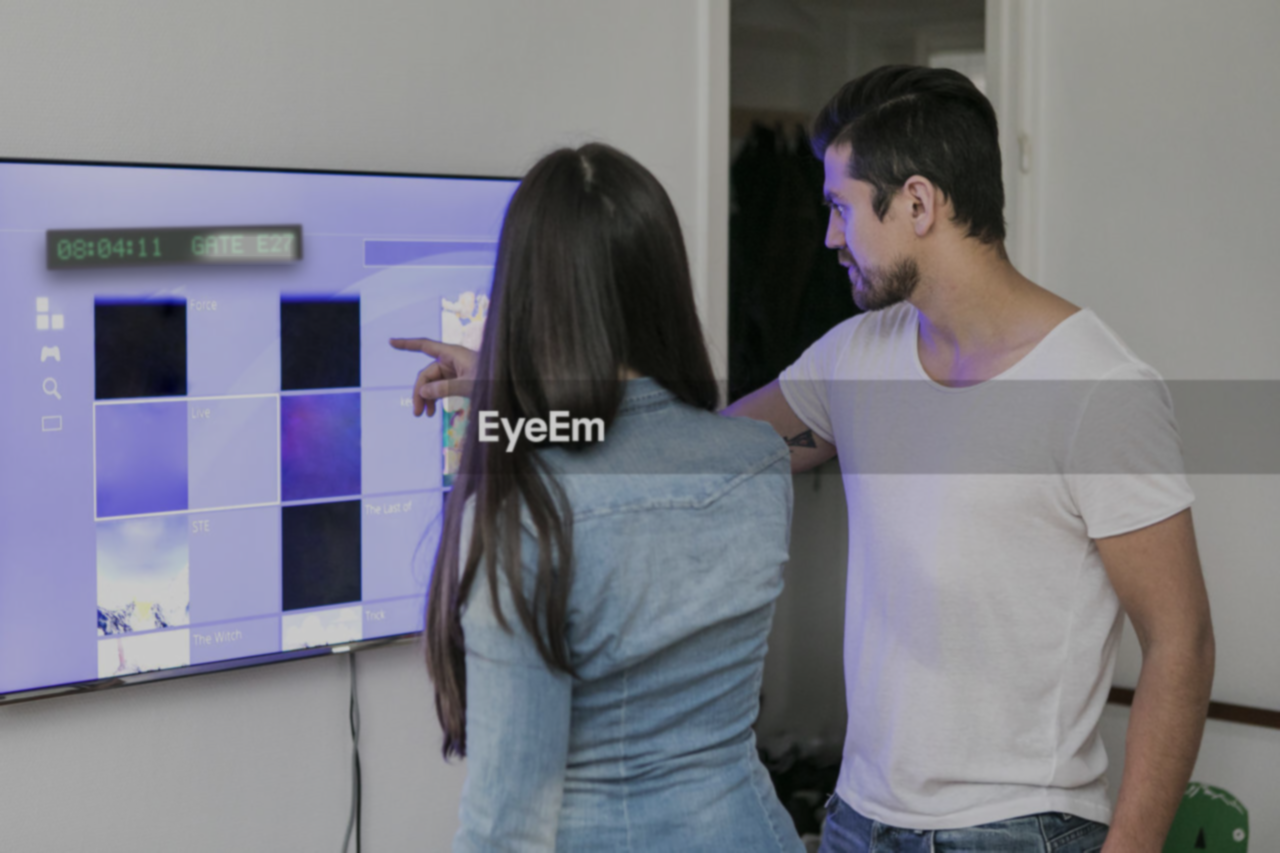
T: 8 h 04 min 11 s
